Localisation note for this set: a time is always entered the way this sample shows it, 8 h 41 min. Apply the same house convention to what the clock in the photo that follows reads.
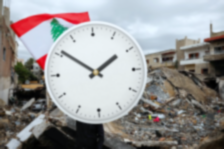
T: 1 h 51 min
